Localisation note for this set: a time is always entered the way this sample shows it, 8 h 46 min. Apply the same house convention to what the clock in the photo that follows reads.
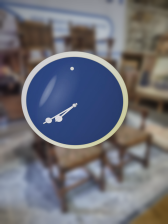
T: 7 h 40 min
